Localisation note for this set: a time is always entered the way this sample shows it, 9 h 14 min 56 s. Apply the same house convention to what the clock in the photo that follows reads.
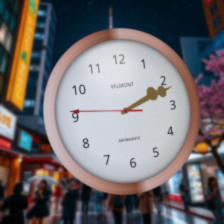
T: 2 h 11 min 46 s
